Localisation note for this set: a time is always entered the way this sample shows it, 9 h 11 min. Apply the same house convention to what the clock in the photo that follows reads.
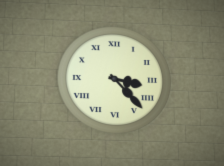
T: 3 h 23 min
